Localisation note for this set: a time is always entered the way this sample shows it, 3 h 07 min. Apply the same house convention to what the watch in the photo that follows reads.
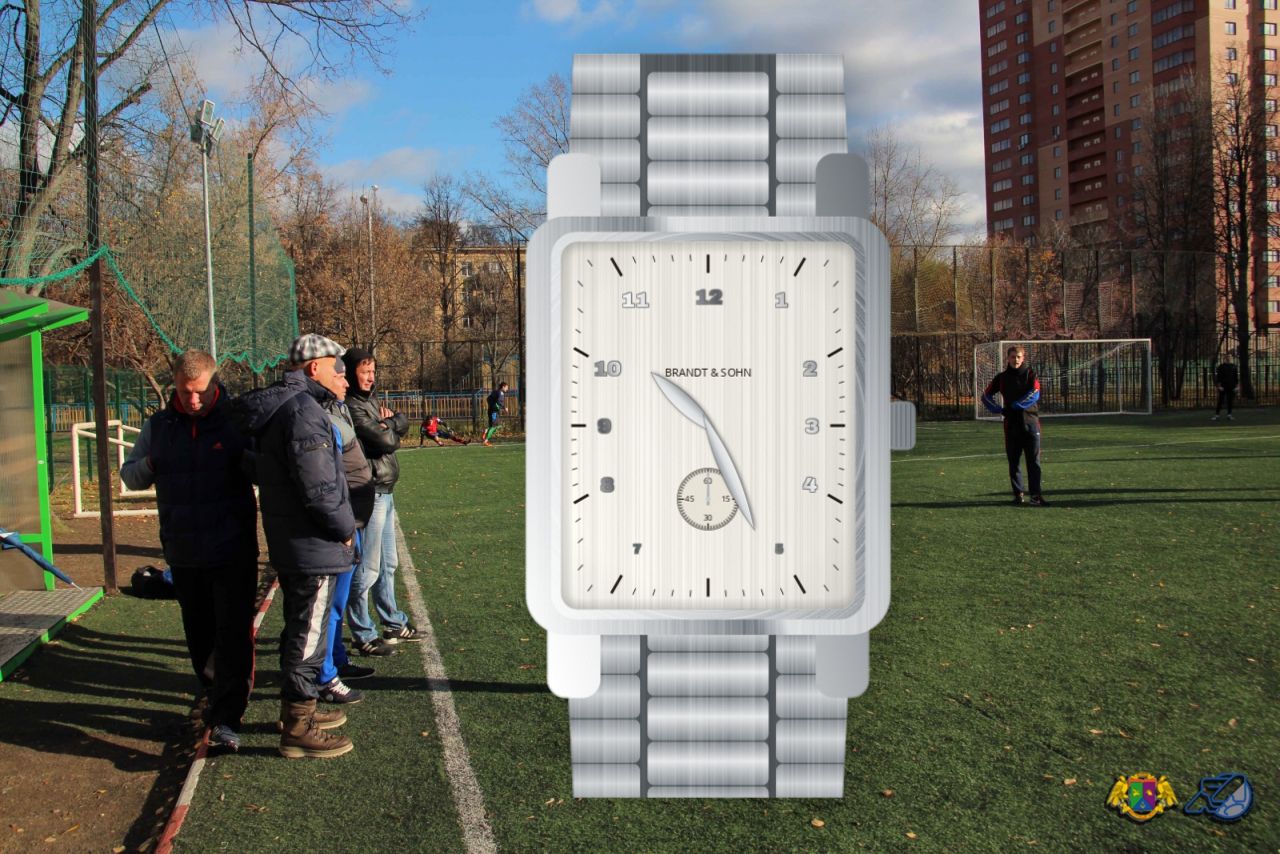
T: 10 h 26 min
